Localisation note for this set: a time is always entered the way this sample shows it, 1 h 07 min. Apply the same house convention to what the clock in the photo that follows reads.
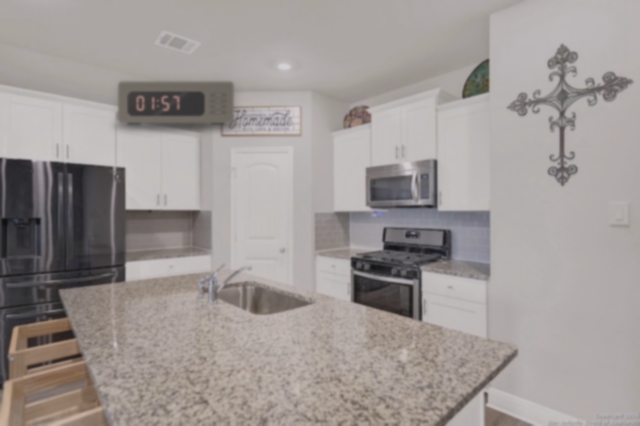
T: 1 h 57 min
